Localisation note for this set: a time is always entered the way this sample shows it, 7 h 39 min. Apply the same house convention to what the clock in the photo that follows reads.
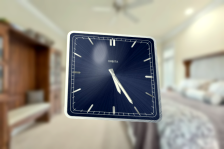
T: 5 h 25 min
